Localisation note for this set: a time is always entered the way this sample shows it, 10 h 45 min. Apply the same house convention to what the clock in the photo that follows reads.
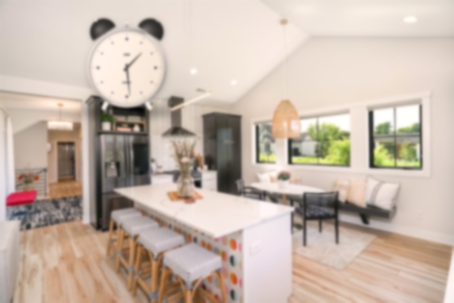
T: 1 h 29 min
